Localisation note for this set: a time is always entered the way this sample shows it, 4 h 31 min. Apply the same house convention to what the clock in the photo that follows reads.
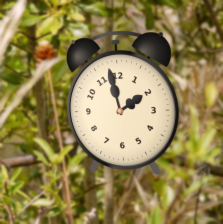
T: 1 h 58 min
